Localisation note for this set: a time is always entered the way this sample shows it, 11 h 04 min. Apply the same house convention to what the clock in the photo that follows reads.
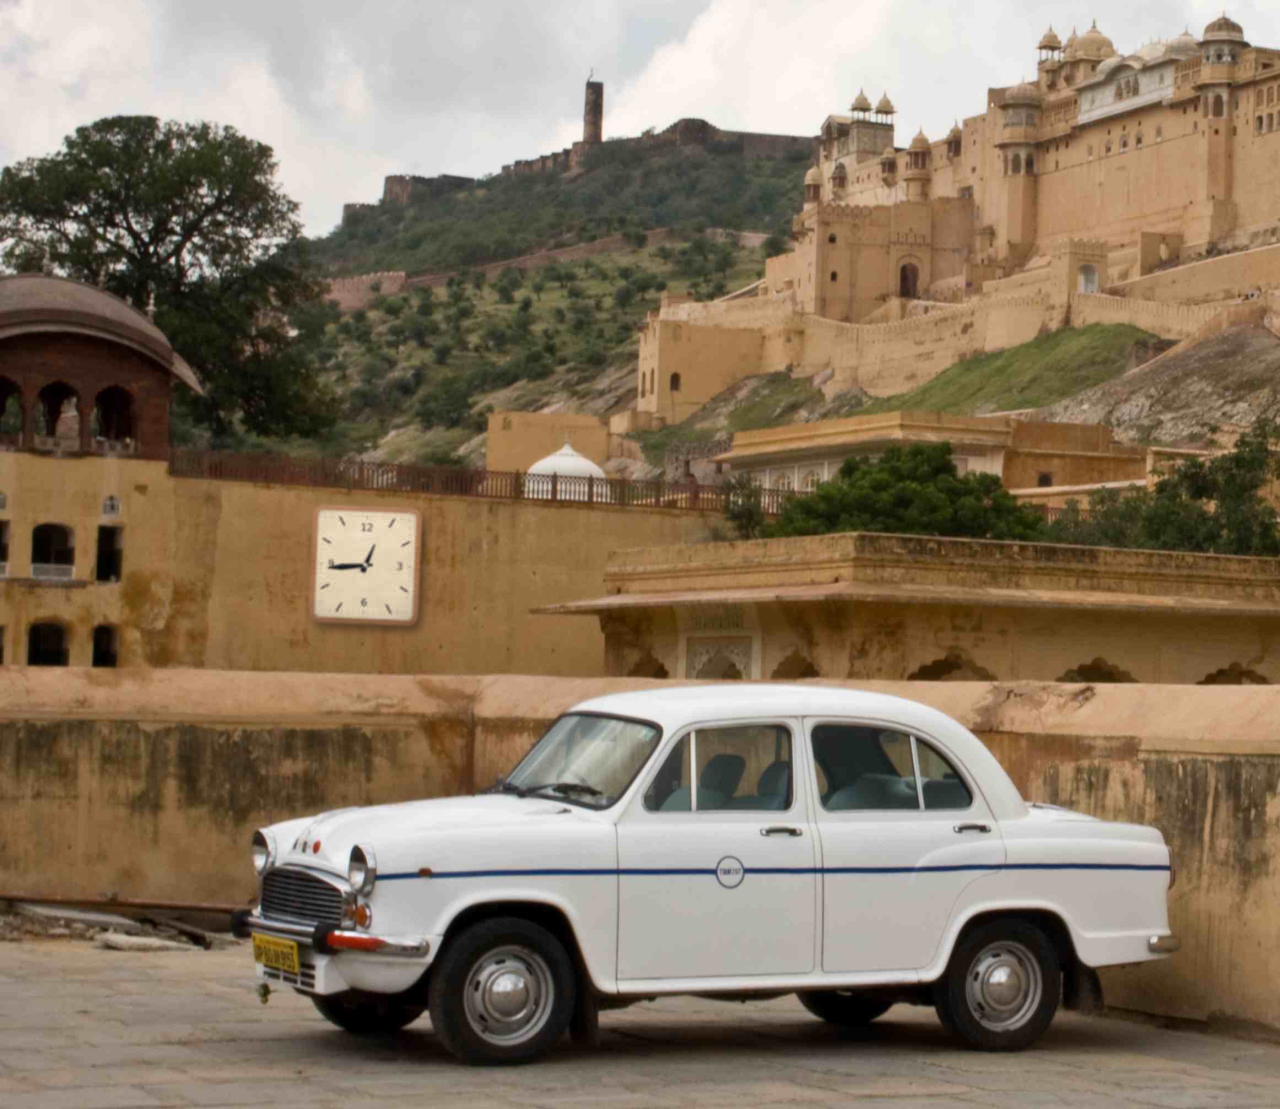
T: 12 h 44 min
